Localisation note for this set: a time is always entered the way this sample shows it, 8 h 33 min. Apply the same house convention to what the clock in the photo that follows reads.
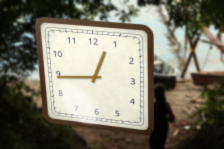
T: 12 h 44 min
